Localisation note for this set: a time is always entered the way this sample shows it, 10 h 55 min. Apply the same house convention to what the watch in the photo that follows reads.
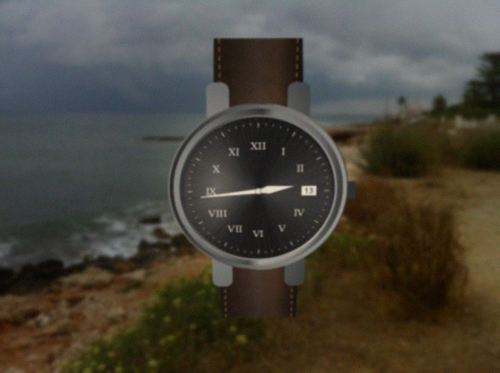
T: 2 h 44 min
